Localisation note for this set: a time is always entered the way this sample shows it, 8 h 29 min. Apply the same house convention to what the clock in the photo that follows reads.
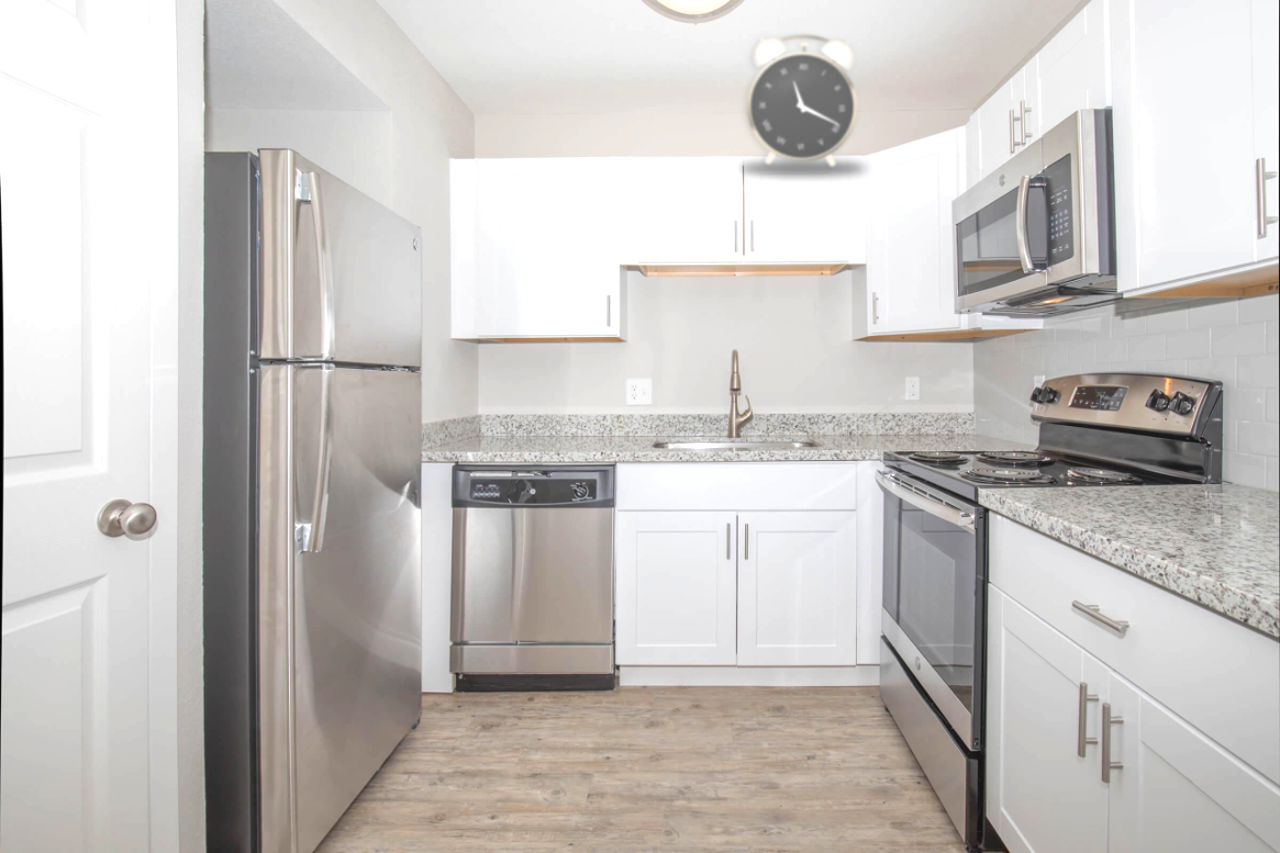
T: 11 h 19 min
